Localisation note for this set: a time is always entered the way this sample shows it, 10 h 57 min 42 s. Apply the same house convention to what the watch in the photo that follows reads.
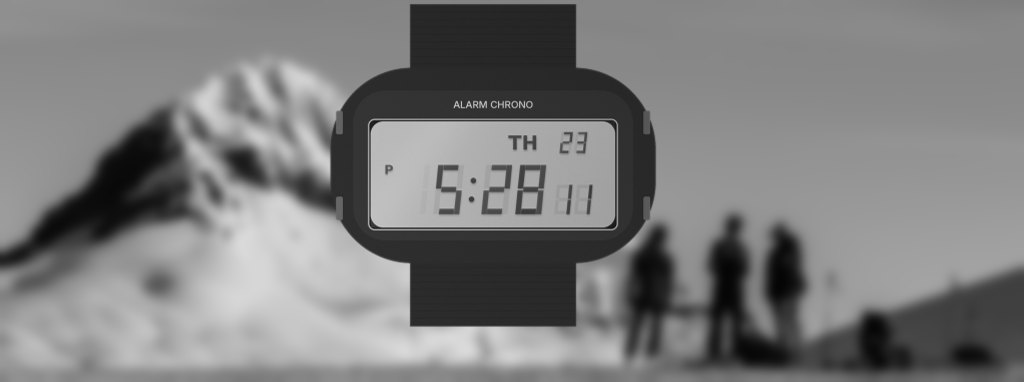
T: 5 h 28 min 11 s
